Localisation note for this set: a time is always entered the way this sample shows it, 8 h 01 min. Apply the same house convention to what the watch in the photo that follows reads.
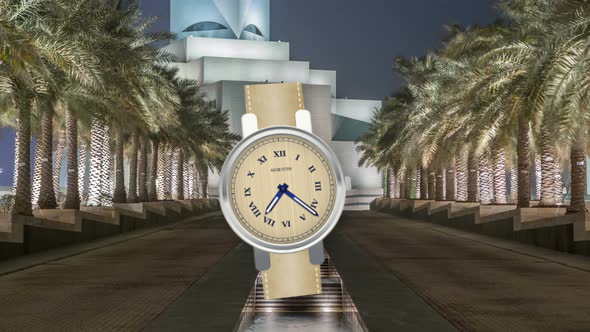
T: 7 h 22 min
